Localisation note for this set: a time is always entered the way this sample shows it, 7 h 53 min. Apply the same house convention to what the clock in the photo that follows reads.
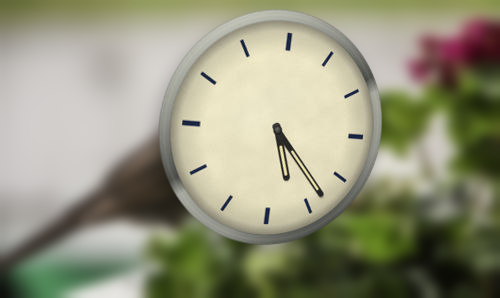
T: 5 h 23 min
